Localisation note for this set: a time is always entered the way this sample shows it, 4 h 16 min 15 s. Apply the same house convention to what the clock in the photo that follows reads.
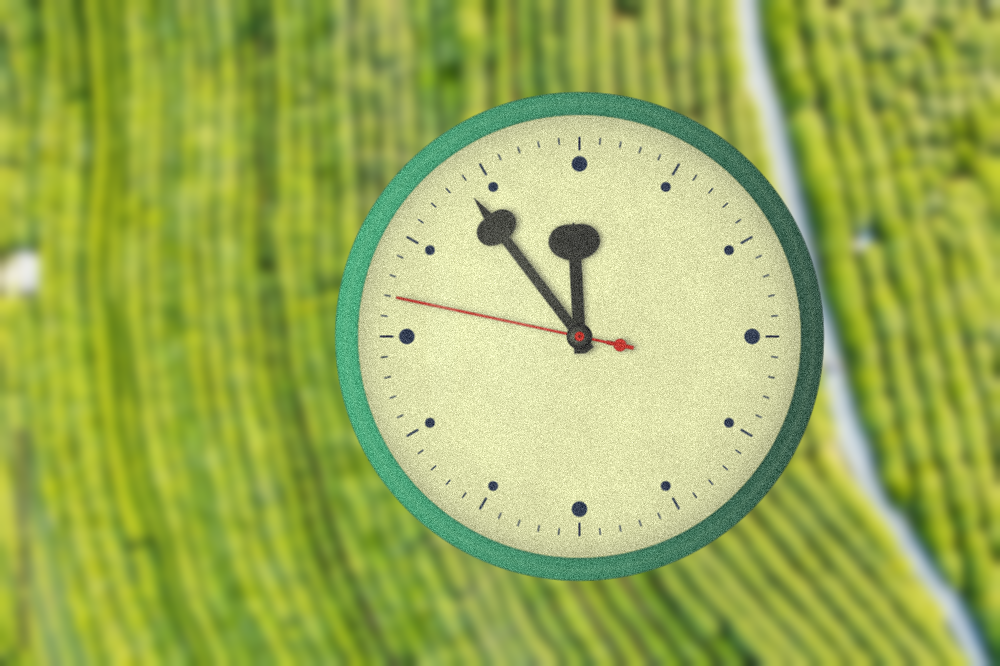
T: 11 h 53 min 47 s
